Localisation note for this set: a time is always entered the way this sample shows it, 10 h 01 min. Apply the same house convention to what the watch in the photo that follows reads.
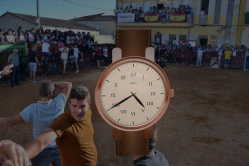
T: 4 h 40 min
